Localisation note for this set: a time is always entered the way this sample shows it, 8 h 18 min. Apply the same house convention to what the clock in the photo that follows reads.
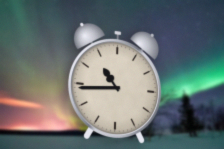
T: 10 h 44 min
